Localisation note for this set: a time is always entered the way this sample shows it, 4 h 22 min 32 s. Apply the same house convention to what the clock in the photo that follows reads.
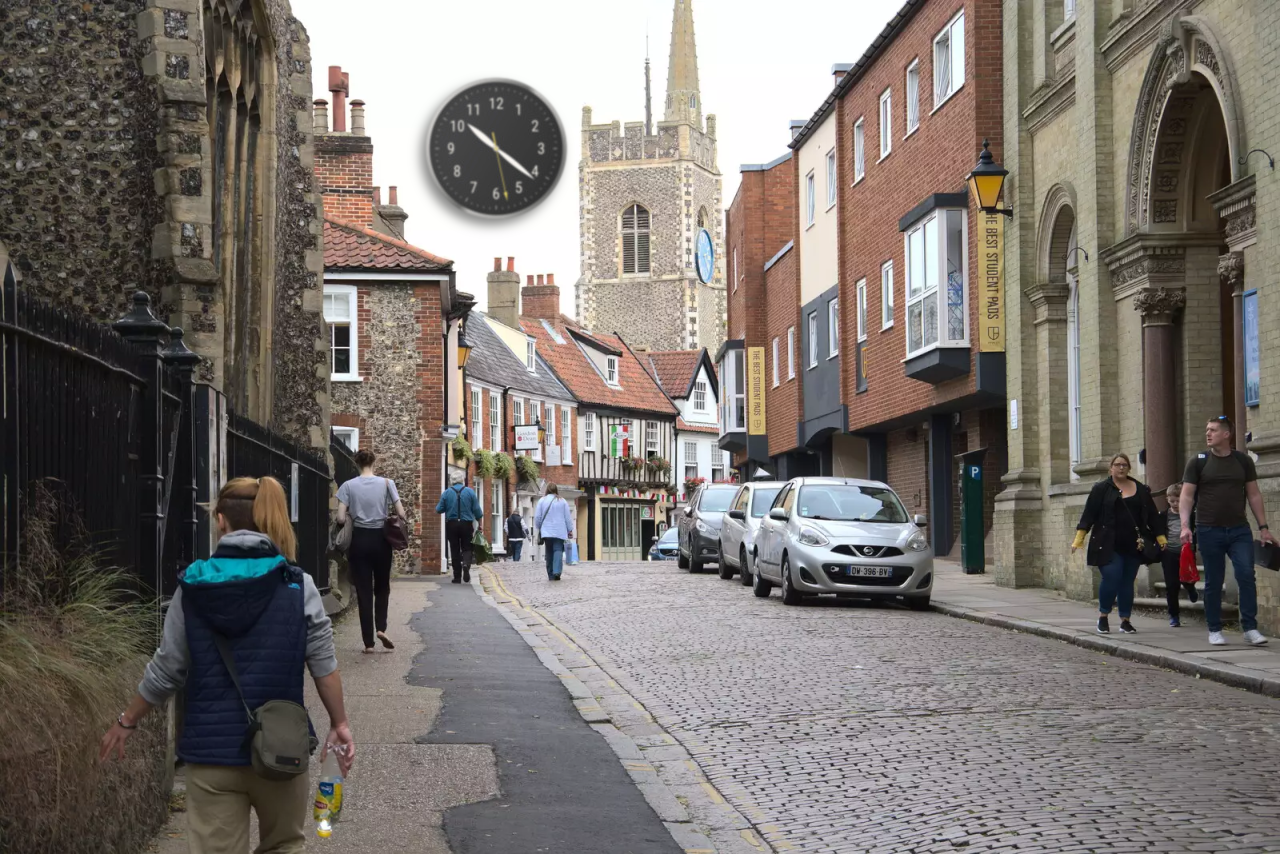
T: 10 h 21 min 28 s
